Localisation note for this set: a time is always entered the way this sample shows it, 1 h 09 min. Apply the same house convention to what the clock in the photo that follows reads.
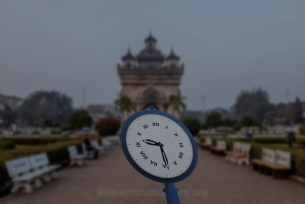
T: 9 h 29 min
